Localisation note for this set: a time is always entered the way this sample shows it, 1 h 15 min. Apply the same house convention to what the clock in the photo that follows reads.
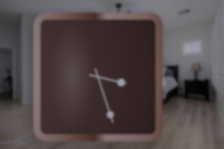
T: 3 h 27 min
